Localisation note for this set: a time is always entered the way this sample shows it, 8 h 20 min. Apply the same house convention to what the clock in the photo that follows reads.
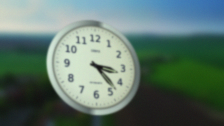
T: 3 h 23 min
